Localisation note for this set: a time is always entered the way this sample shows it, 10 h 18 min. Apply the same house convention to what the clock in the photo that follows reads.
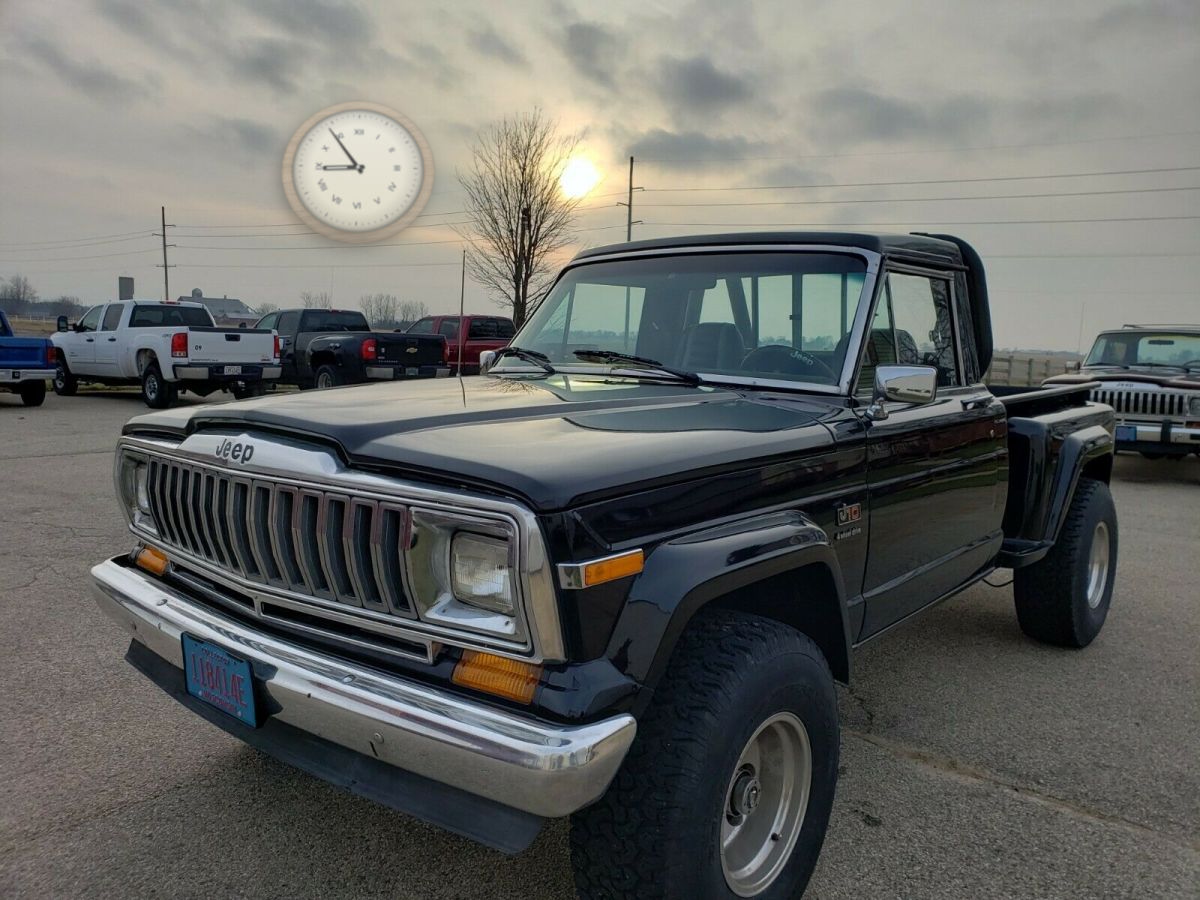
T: 8 h 54 min
